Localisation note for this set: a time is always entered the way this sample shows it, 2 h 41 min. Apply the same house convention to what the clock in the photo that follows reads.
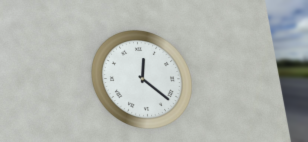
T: 12 h 22 min
